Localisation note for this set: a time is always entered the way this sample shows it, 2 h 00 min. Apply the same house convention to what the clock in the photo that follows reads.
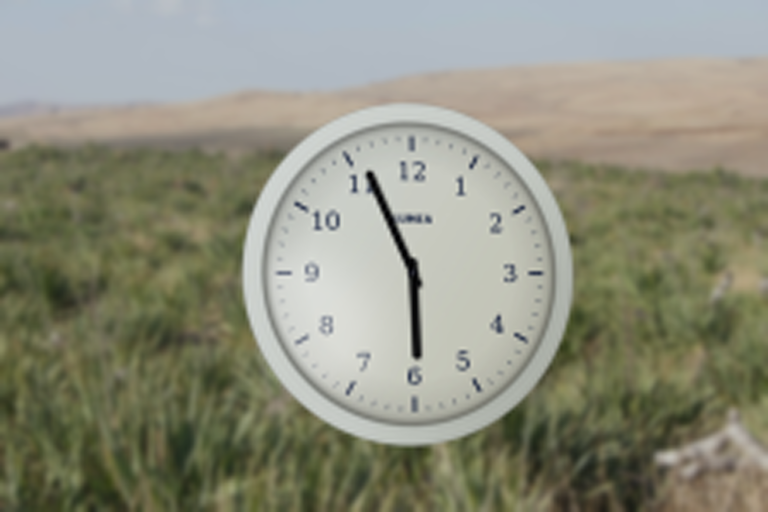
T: 5 h 56 min
